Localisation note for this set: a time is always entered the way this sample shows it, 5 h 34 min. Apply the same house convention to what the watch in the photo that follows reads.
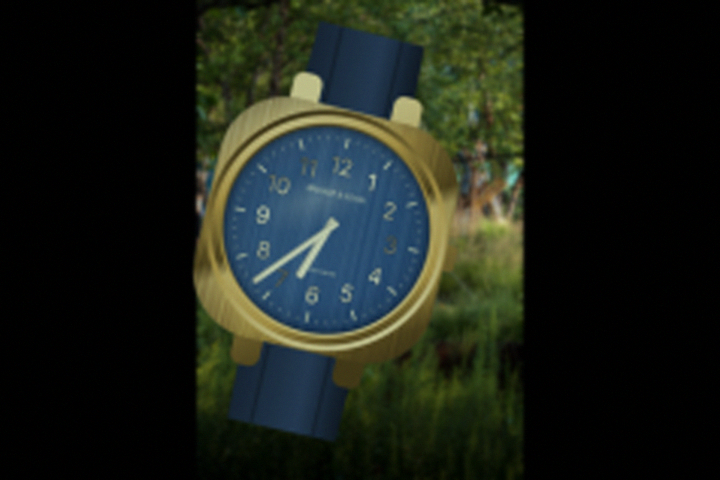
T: 6 h 37 min
